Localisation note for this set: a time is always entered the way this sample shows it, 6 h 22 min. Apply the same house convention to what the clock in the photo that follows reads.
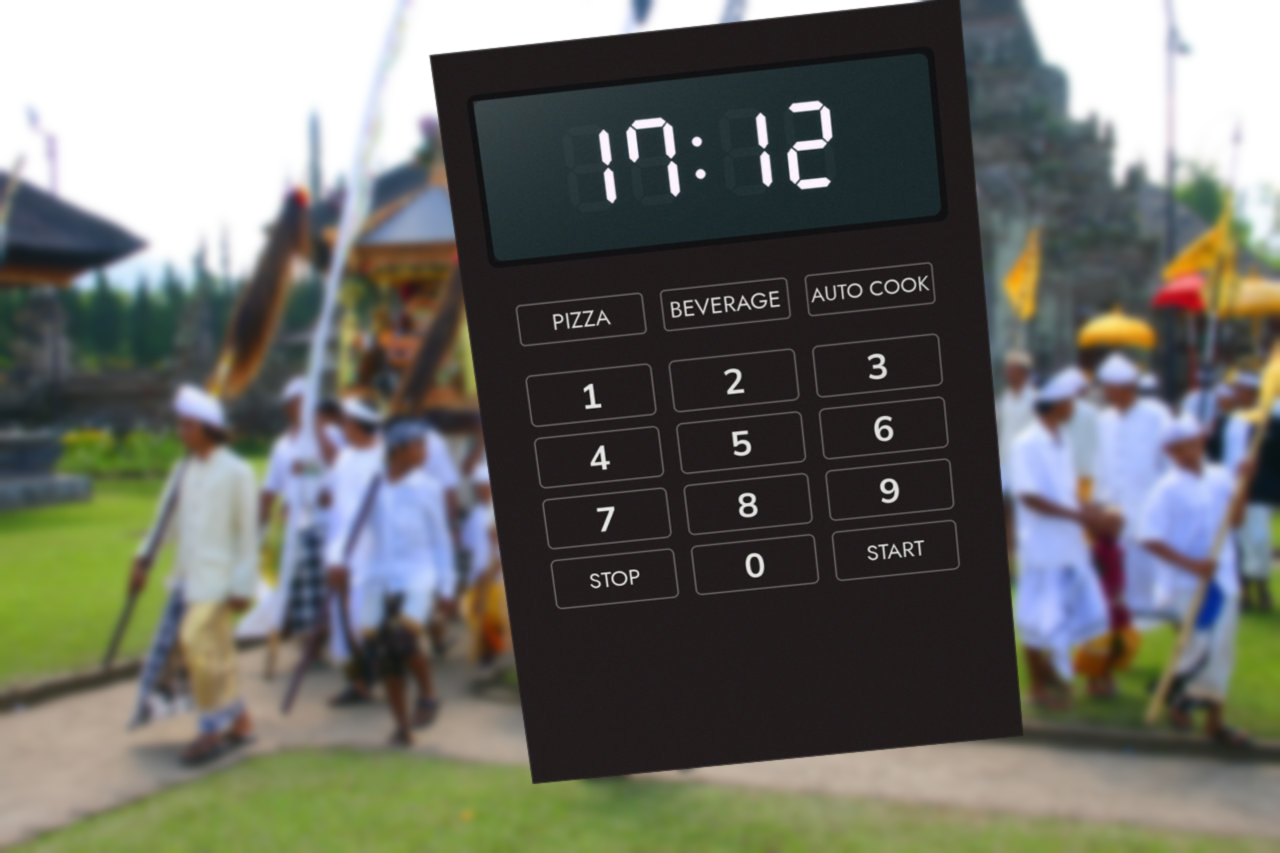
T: 17 h 12 min
